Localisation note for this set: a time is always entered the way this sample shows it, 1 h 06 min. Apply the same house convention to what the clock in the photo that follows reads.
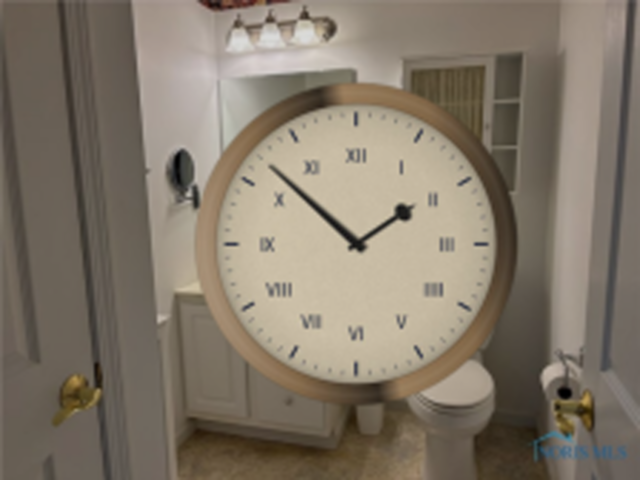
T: 1 h 52 min
